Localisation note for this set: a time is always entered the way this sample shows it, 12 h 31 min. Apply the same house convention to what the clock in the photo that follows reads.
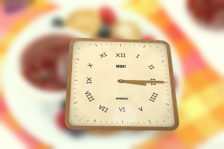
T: 3 h 15 min
